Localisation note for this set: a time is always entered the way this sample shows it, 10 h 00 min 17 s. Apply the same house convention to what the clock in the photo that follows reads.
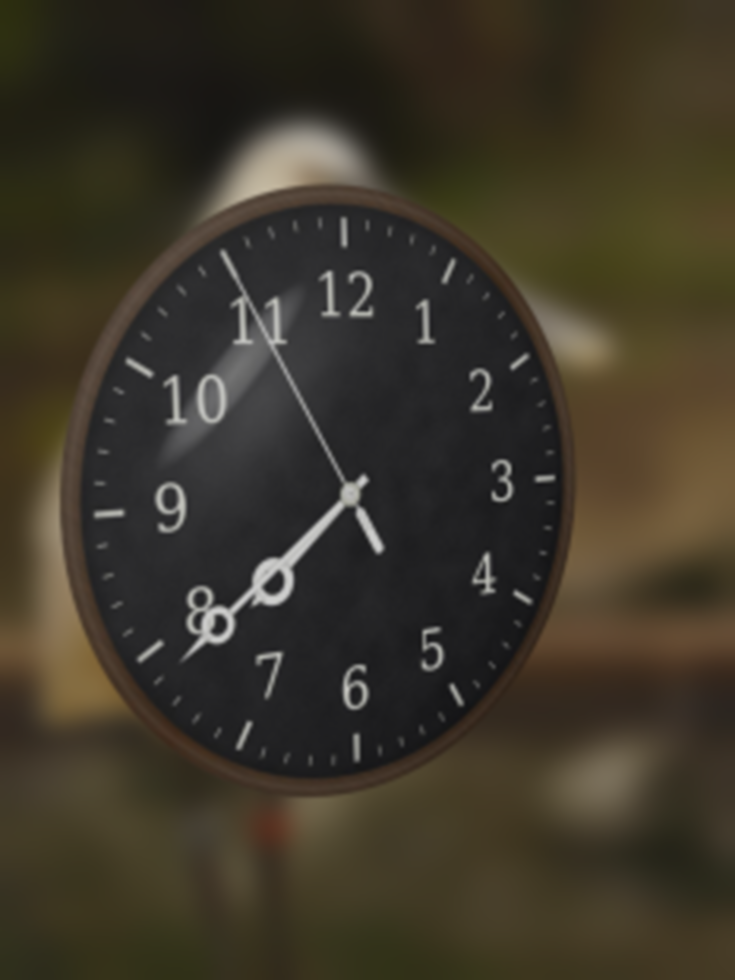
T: 7 h 38 min 55 s
